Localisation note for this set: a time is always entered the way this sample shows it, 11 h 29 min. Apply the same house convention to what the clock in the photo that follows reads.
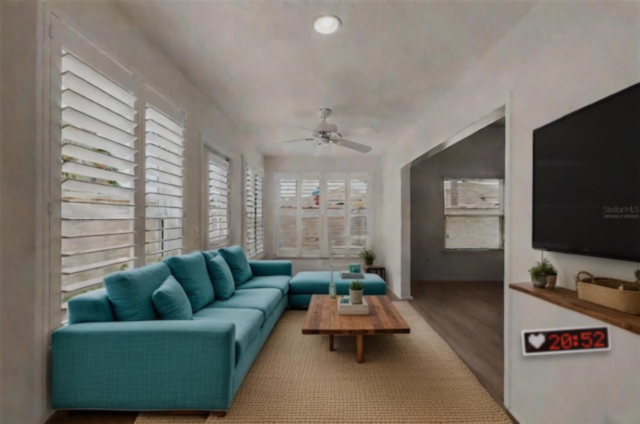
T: 20 h 52 min
